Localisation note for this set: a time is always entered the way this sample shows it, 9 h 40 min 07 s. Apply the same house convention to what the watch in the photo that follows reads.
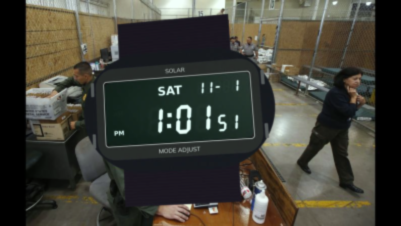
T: 1 h 01 min 51 s
